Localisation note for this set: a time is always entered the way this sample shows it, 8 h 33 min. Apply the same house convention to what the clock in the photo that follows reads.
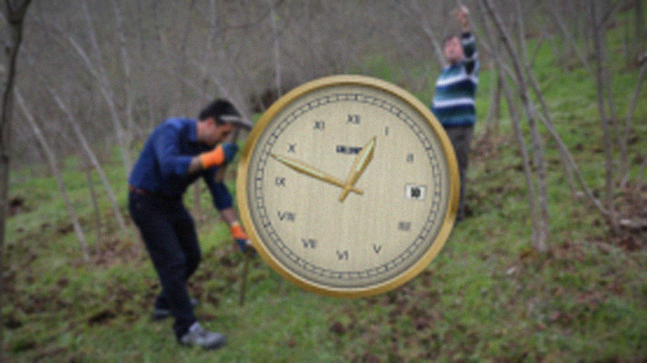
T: 12 h 48 min
